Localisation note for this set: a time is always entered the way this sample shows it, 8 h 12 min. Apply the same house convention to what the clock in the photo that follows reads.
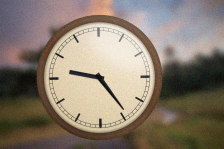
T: 9 h 24 min
